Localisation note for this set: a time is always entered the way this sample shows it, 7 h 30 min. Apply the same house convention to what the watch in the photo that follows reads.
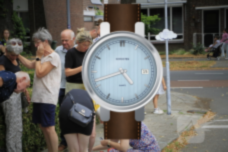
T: 4 h 42 min
